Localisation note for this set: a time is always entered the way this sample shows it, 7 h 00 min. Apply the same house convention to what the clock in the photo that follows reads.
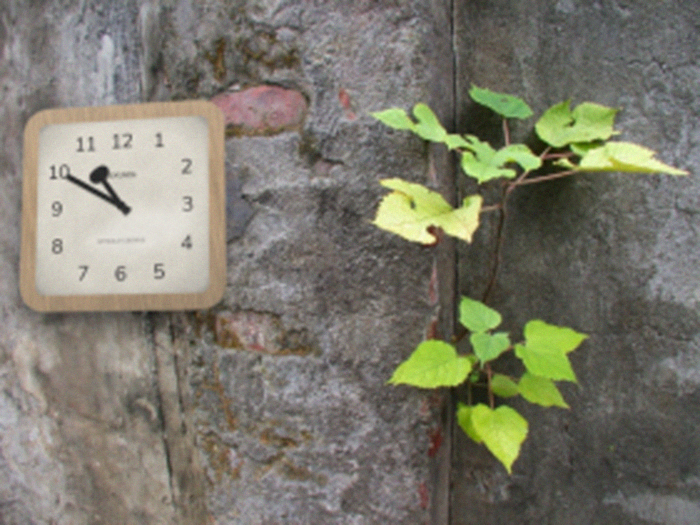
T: 10 h 50 min
